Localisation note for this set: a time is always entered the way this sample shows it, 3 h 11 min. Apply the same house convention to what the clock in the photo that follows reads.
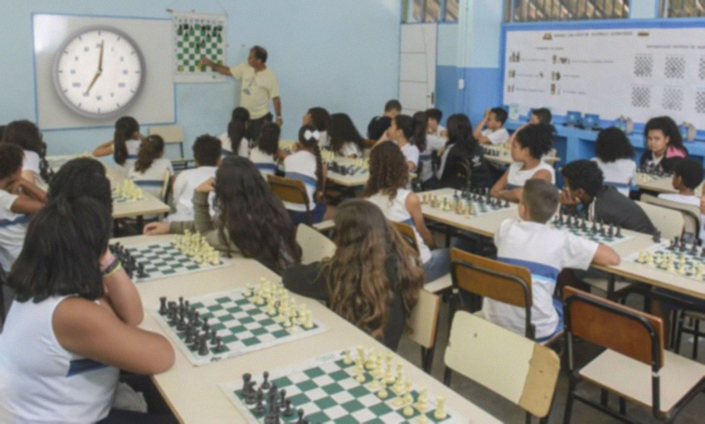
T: 7 h 01 min
